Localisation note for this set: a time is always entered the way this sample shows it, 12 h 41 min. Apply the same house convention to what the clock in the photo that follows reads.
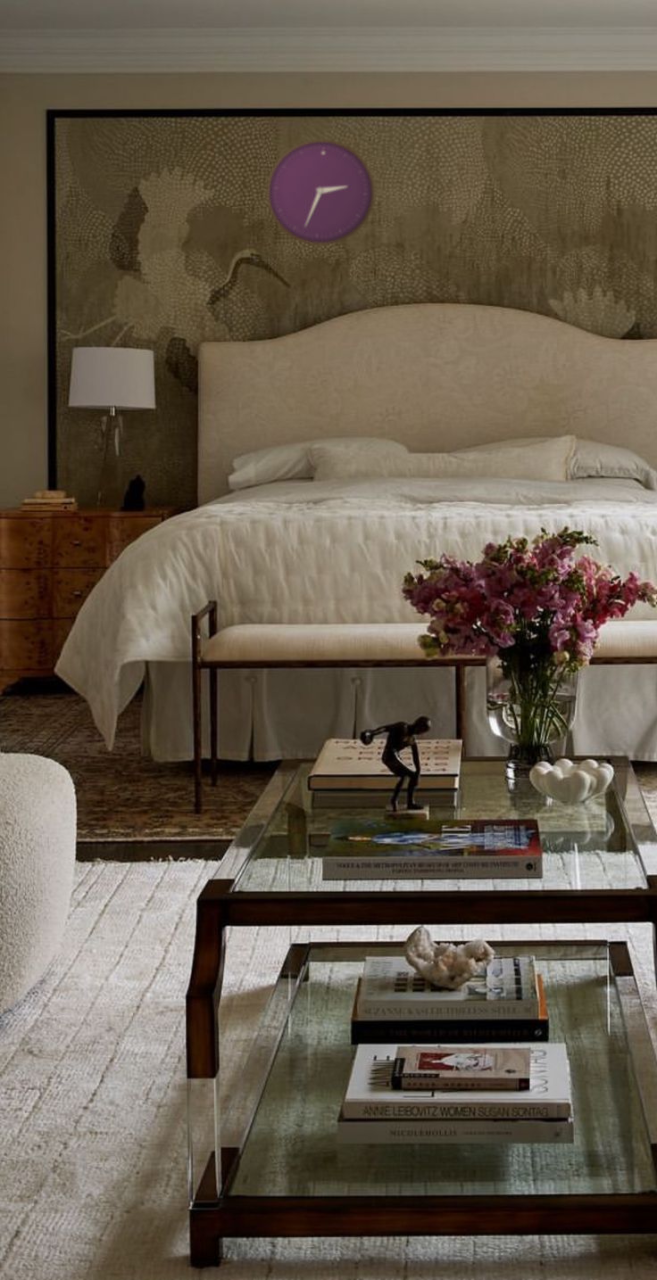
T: 2 h 33 min
